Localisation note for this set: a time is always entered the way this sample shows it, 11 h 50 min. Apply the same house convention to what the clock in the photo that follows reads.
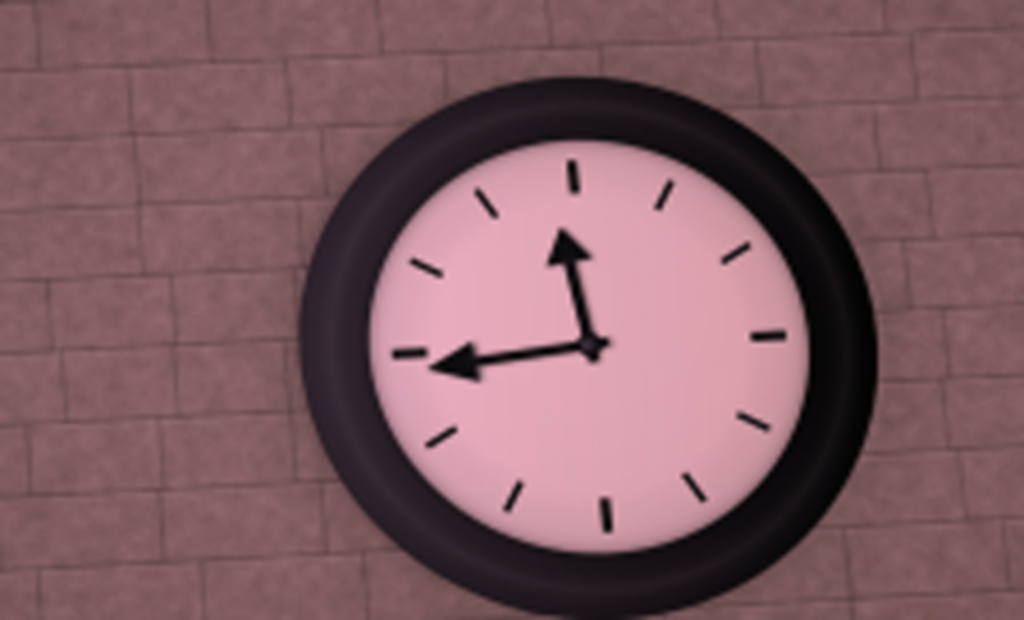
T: 11 h 44 min
